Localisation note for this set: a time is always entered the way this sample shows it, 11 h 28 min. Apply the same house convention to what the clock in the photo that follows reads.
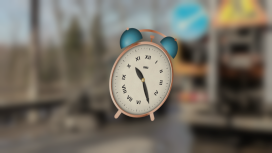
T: 10 h 25 min
